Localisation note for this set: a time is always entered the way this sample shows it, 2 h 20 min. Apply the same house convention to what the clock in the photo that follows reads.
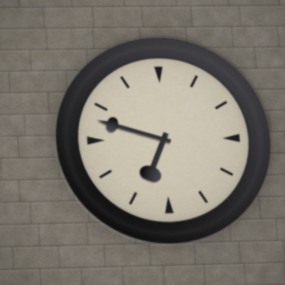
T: 6 h 48 min
